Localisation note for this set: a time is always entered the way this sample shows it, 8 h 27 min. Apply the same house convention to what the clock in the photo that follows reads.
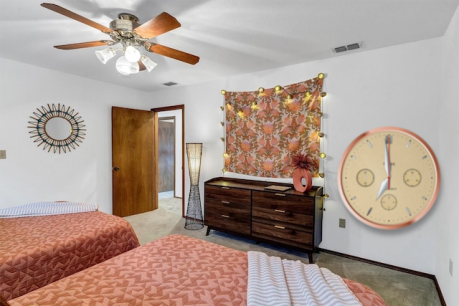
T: 6 h 59 min
